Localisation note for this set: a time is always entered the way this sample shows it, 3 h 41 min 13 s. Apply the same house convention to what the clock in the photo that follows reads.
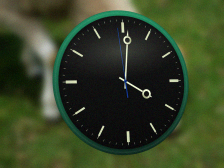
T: 4 h 00 min 59 s
